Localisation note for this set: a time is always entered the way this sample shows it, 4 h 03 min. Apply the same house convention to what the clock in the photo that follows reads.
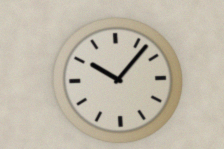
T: 10 h 07 min
